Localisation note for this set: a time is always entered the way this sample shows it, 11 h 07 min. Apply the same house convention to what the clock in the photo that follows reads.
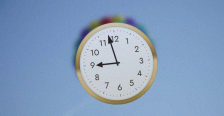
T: 8 h 58 min
